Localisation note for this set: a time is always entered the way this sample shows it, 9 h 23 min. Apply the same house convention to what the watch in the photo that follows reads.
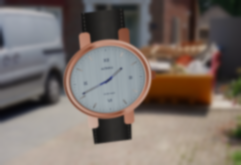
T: 1 h 41 min
